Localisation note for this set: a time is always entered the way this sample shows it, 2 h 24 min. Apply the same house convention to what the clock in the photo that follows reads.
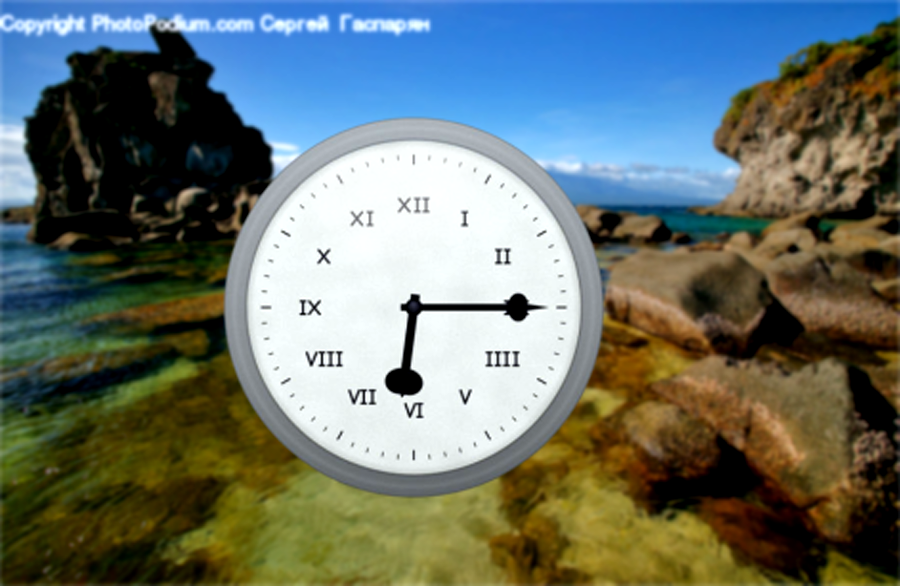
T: 6 h 15 min
